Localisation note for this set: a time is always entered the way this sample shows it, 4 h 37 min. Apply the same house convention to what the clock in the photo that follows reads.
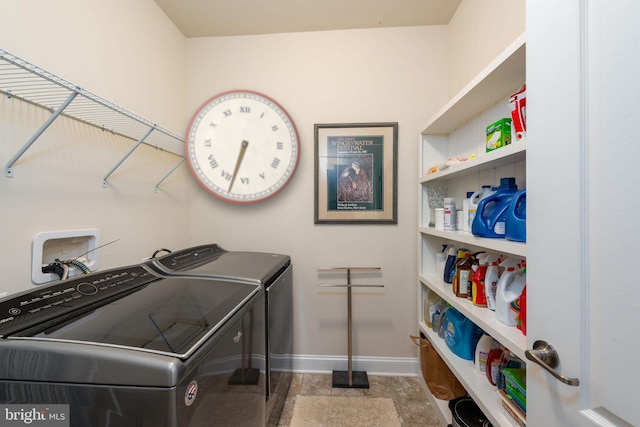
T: 6 h 33 min
